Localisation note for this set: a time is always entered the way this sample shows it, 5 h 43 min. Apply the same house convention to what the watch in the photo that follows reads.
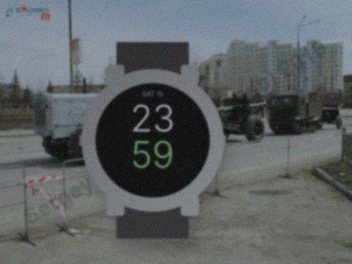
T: 23 h 59 min
